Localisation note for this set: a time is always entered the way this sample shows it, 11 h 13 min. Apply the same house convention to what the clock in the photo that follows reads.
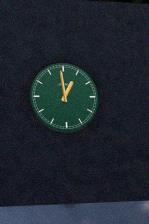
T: 12 h 59 min
